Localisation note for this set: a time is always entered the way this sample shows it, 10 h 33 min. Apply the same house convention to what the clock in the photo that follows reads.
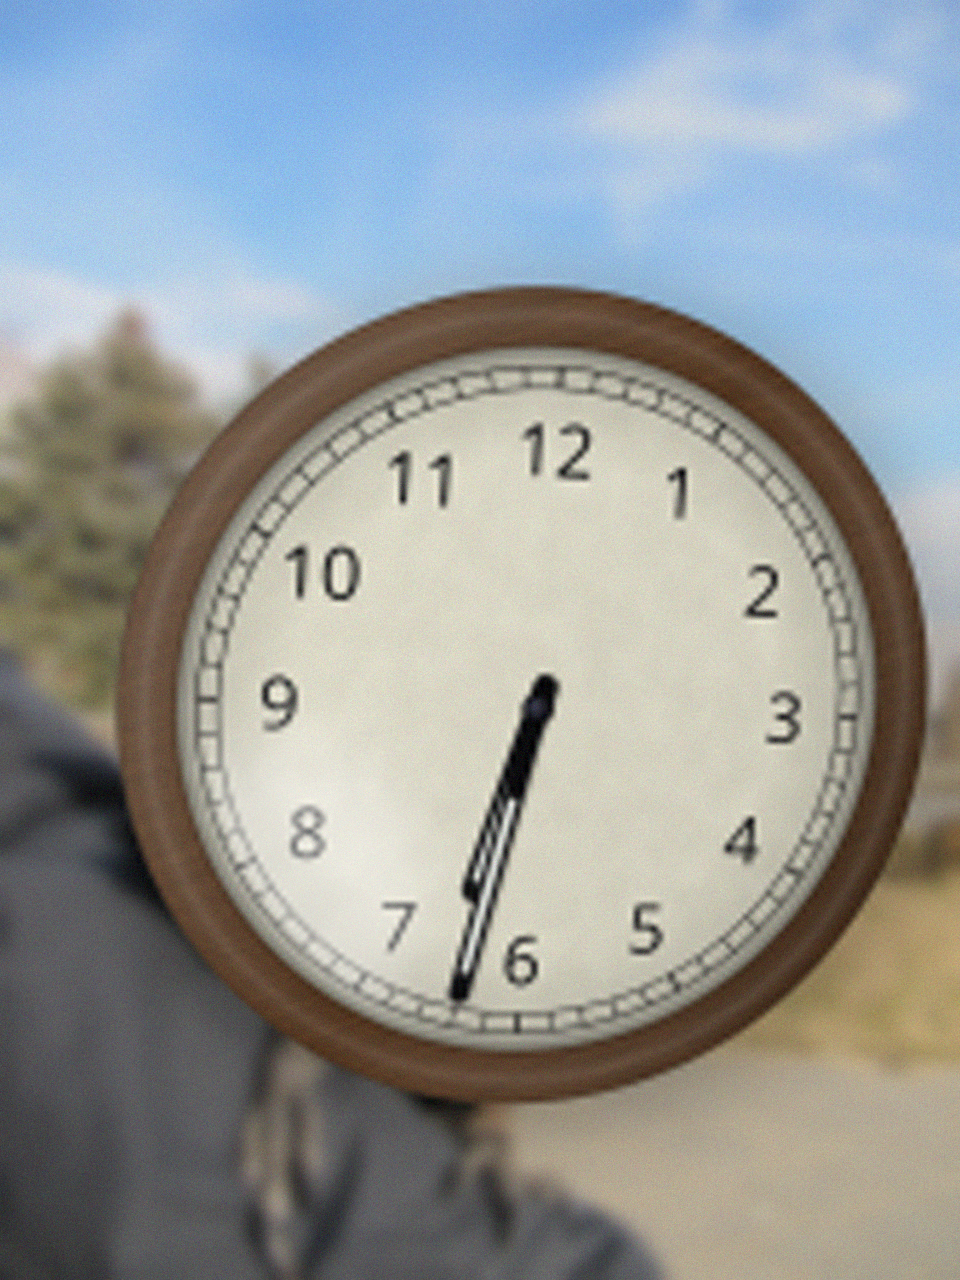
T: 6 h 32 min
